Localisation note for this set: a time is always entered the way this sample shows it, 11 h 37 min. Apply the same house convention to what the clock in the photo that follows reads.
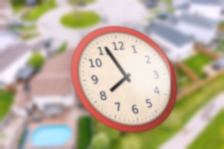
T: 7 h 56 min
